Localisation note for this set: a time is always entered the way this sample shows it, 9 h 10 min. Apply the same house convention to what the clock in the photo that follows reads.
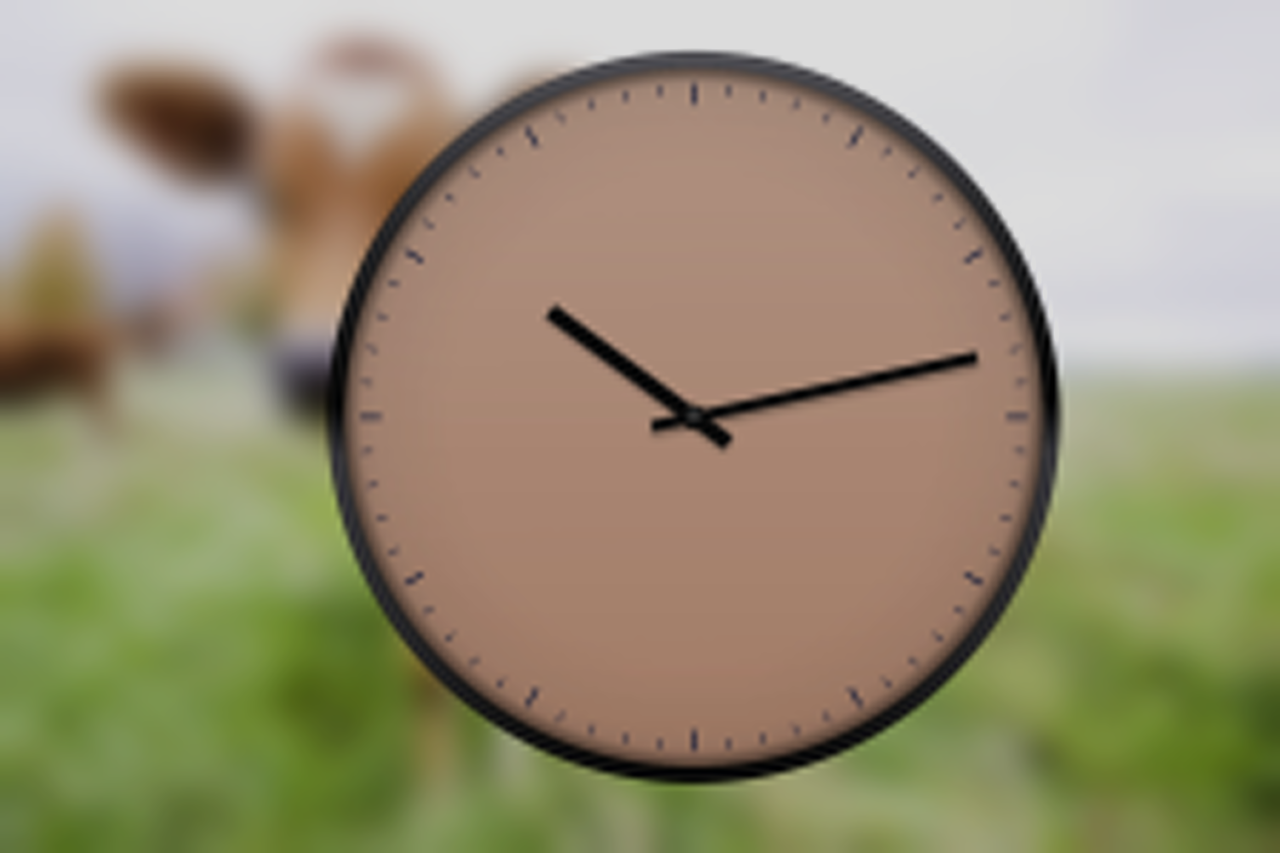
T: 10 h 13 min
